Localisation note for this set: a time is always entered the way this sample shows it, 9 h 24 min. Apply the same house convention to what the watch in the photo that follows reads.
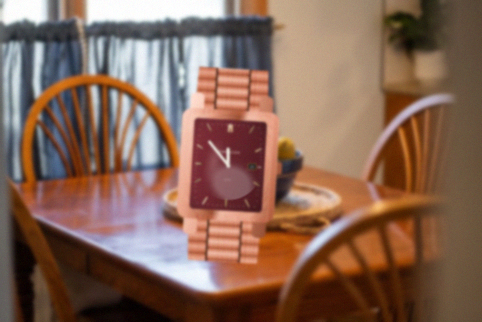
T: 11 h 53 min
